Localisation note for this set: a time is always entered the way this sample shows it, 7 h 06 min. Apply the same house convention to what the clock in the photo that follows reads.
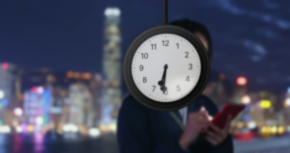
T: 6 h 31 min
